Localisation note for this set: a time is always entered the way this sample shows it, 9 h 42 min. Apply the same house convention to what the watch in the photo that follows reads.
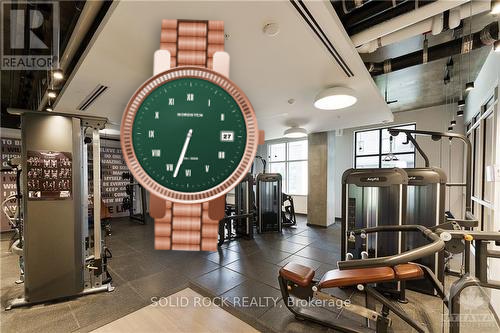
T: 6 h 33 min
